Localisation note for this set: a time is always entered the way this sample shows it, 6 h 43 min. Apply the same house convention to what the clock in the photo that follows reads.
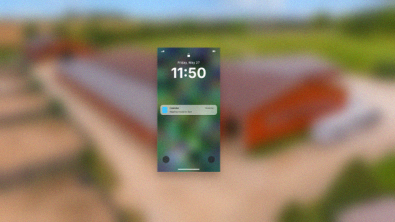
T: 11 h 50 min
